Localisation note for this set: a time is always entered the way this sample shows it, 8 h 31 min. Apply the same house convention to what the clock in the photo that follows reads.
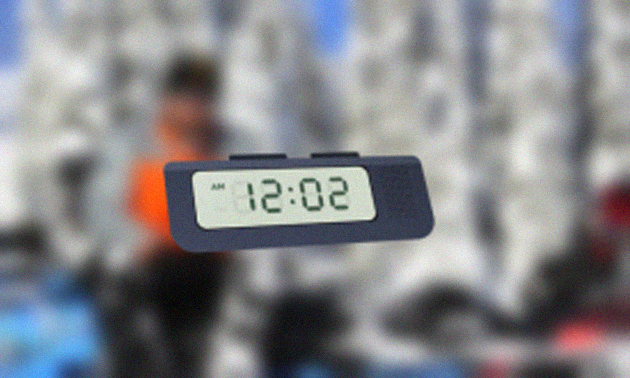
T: 12 h 02 min
